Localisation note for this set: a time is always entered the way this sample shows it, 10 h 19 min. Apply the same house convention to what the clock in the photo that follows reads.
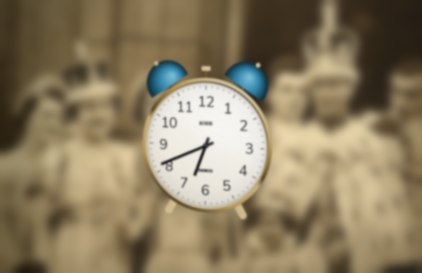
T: 6 h 41 min
